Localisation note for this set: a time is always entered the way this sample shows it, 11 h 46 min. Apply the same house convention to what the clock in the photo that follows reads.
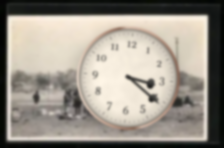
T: 3 h 21 min
